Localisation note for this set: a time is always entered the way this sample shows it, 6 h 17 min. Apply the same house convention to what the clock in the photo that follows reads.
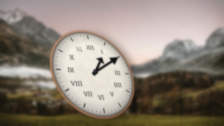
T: 1 h 10 min
